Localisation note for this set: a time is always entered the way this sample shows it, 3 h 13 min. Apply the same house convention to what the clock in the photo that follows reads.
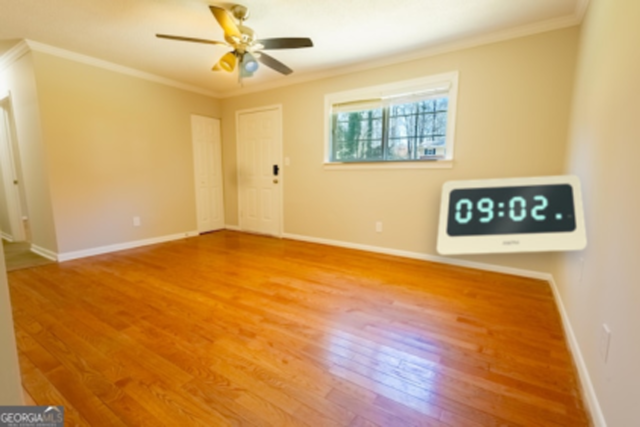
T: 9 h 02 min
